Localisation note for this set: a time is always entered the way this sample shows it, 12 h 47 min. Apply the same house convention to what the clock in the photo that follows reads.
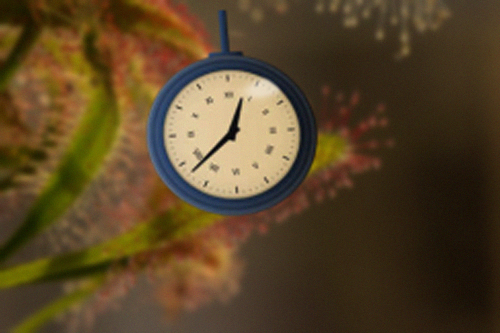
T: 12 h 38 min
